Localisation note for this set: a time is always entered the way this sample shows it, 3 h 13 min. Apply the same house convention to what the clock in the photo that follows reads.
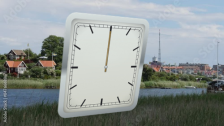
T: 12 h 00 min
